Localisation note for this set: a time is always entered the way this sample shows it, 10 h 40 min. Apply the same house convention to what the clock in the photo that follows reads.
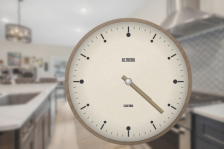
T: 4 h 22 min
